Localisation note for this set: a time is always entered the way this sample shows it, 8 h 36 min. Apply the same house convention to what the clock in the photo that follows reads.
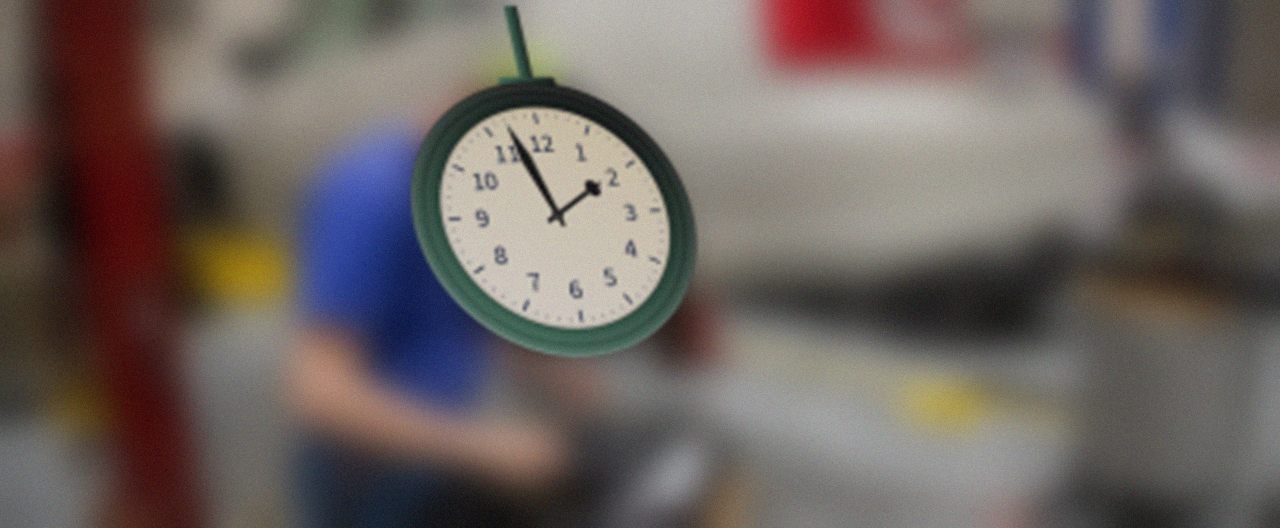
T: 1 h 57 min
